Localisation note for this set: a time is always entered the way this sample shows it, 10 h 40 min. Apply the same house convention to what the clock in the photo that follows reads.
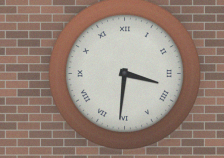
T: 3 h 31 min
